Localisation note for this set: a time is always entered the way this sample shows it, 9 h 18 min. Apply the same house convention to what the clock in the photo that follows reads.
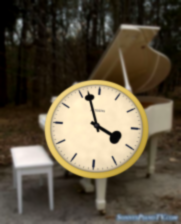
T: 3 h 57 min
